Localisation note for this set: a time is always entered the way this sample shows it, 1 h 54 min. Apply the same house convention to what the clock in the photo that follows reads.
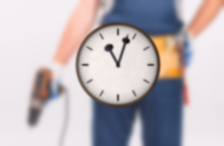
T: 11 h 03 min
